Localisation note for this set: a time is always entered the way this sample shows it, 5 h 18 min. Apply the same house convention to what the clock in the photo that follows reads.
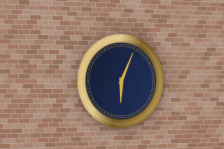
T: 6 h 04 min
